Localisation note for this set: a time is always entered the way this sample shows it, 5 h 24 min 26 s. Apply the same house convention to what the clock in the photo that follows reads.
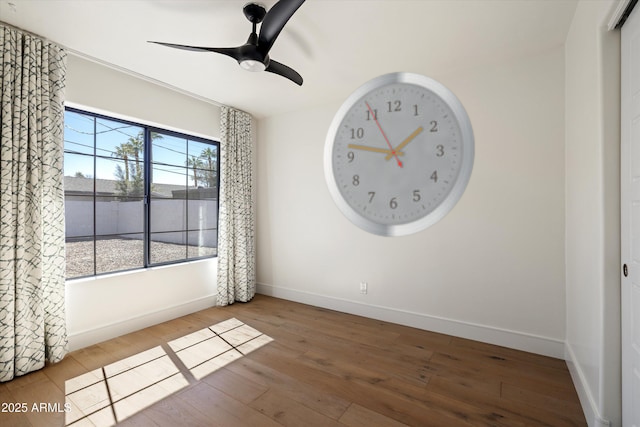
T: 1 h 46 min 55 s
